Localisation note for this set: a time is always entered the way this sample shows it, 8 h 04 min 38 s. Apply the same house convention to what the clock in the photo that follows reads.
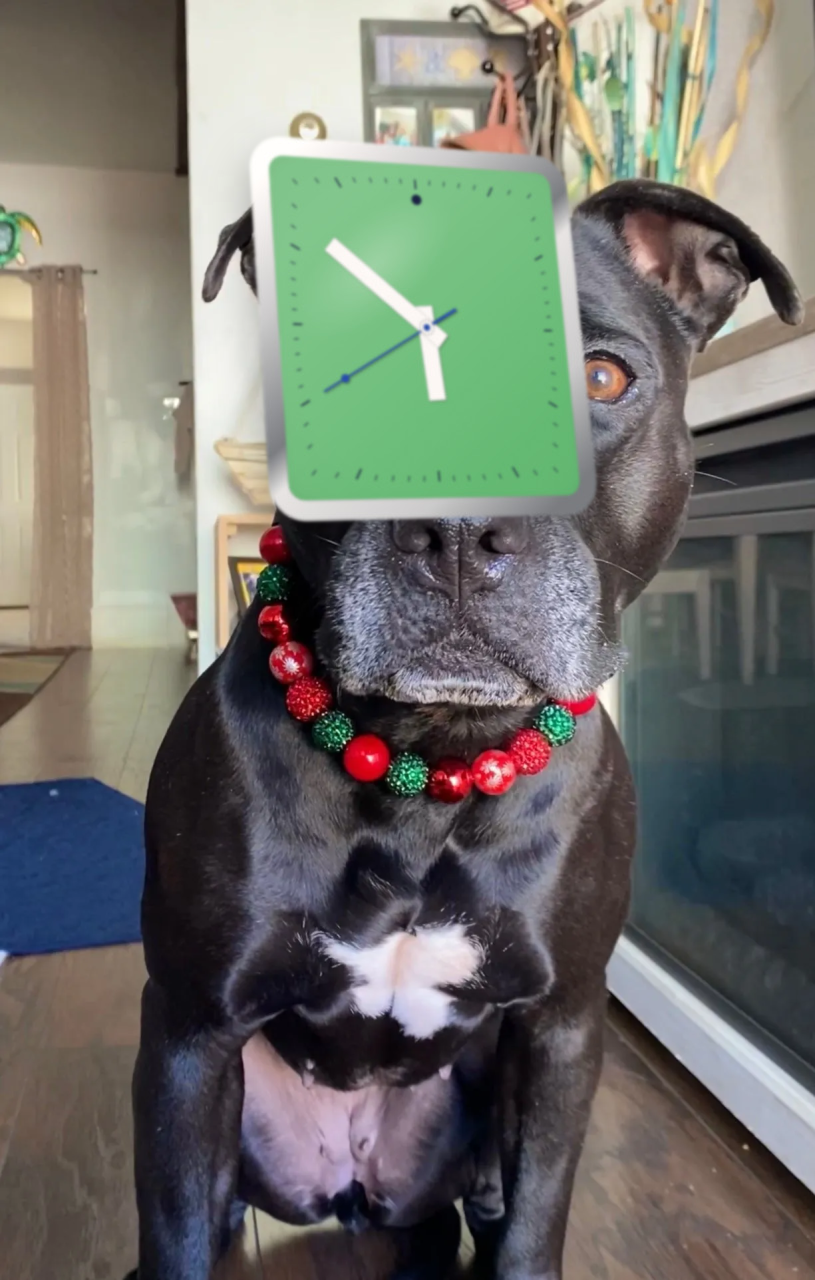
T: 5 h 51 min 40 s
